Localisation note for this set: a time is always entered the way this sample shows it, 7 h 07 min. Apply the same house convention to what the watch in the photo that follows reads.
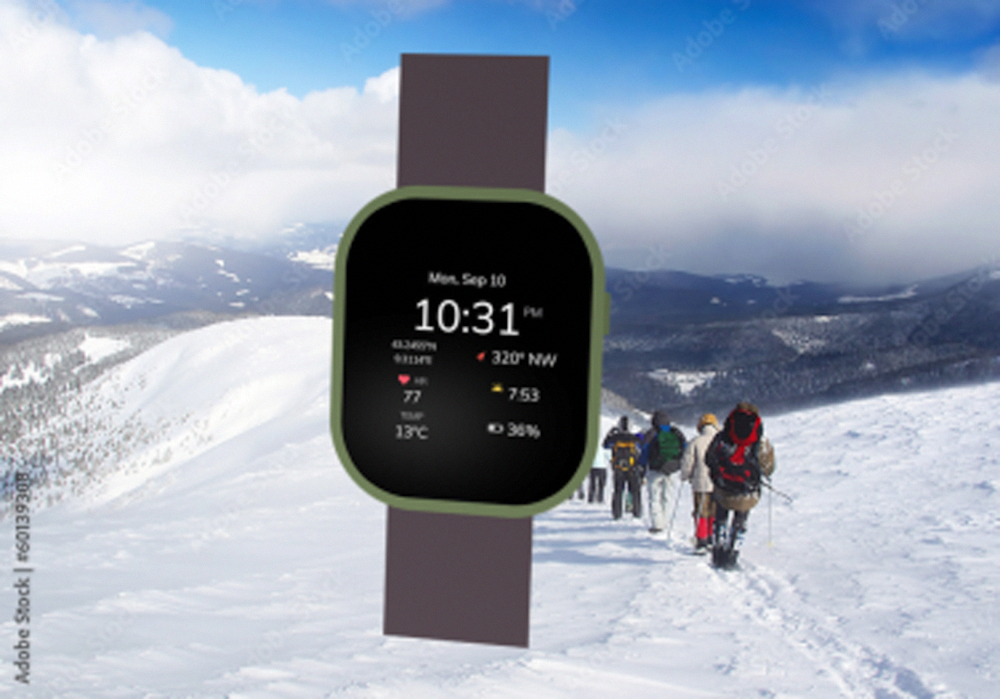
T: 10 h 31 min
